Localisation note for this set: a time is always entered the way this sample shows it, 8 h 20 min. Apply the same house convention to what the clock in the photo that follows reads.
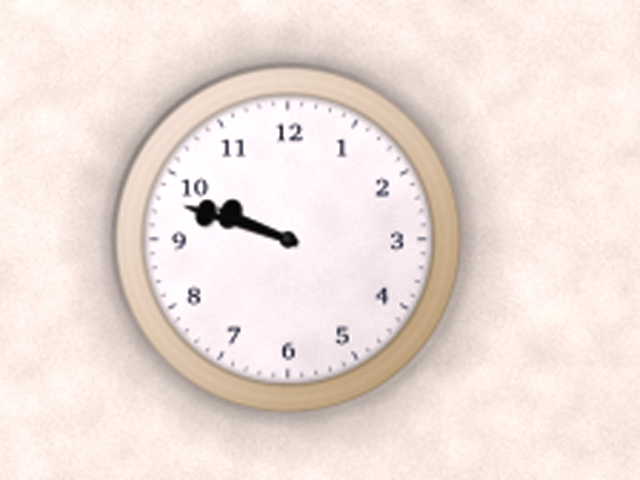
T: 9 h 48 min
